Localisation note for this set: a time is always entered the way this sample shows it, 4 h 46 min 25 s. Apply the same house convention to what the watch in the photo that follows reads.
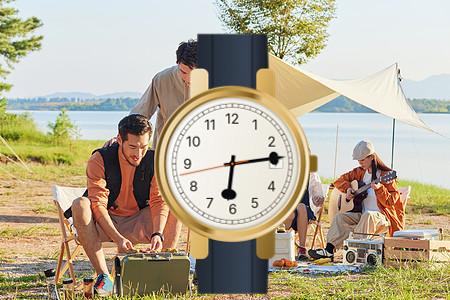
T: 6 h 13 min 43 s
